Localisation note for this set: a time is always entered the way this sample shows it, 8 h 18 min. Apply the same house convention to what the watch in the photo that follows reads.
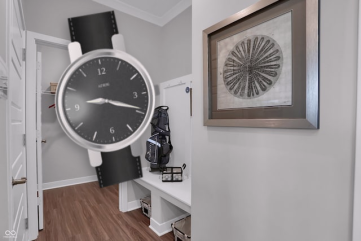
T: 9 h 19 min
